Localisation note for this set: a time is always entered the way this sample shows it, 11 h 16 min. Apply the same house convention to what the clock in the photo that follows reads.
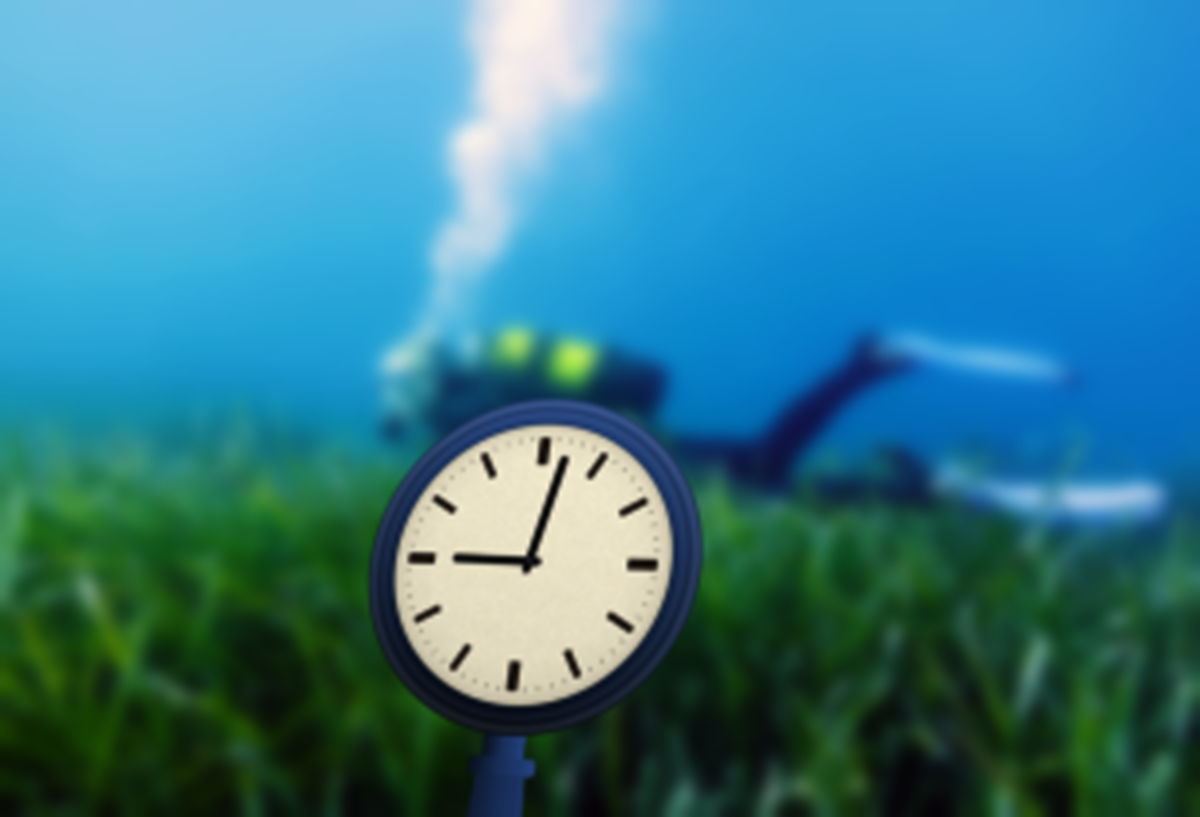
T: 9 h 02 min
